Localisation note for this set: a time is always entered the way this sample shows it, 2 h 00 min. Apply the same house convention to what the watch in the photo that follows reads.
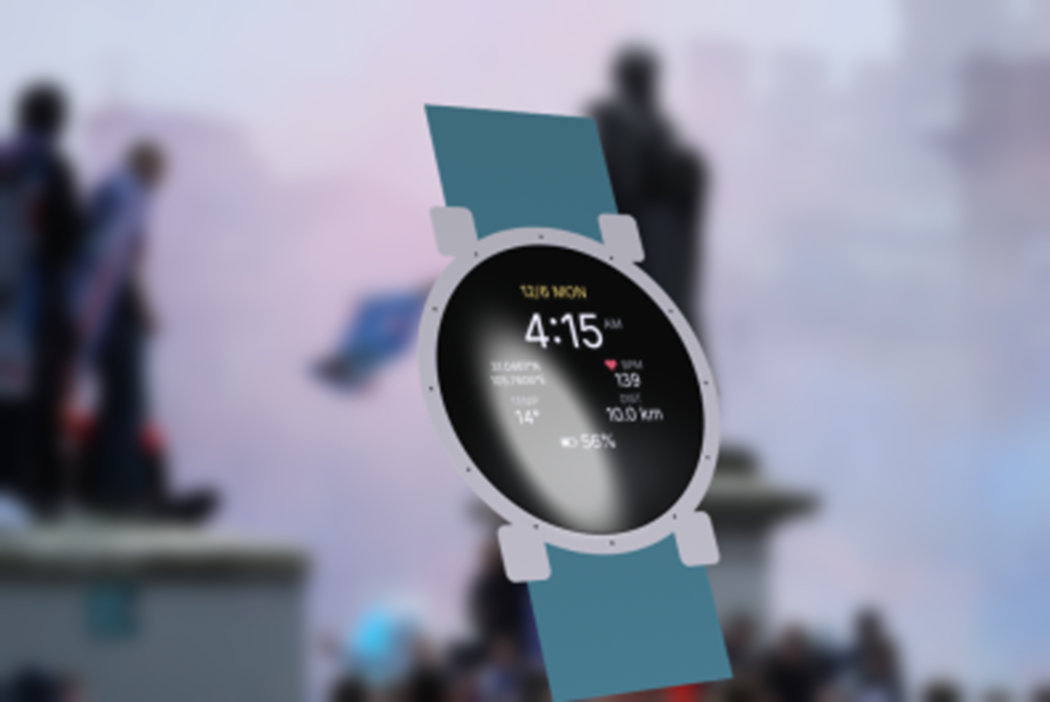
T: 4 h 15 min
